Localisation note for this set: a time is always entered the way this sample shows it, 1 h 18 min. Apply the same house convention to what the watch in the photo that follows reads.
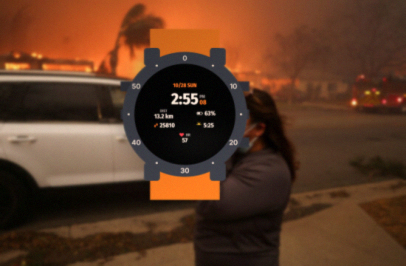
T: 2 h 55 min
